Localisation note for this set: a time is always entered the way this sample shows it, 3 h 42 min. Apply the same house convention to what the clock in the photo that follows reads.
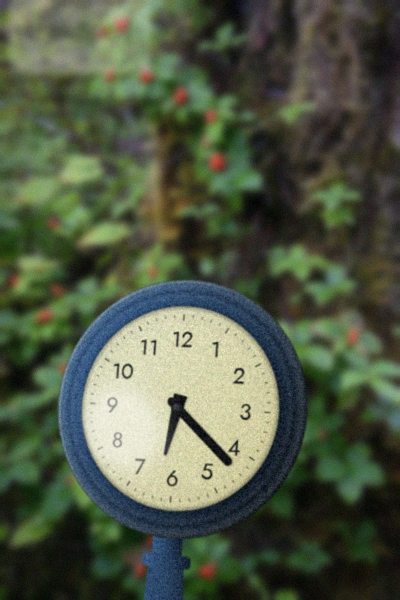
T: 6 h 22 min
